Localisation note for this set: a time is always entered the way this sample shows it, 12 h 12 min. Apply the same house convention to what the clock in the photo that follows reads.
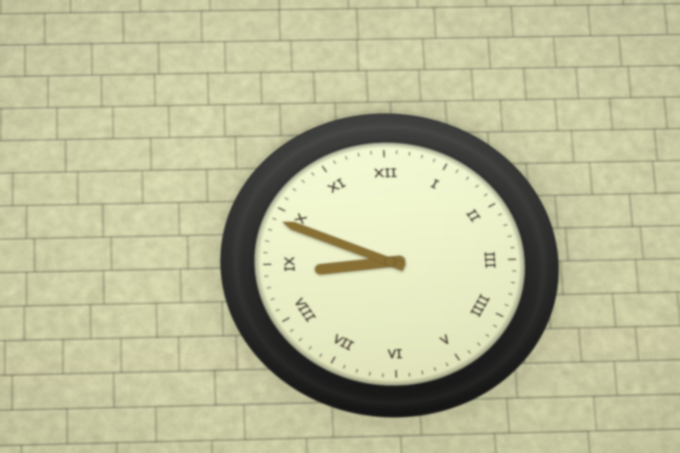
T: 8 h 49 min
